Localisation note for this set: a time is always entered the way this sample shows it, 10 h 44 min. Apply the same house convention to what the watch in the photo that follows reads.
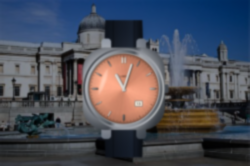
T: 11 h 03 min
